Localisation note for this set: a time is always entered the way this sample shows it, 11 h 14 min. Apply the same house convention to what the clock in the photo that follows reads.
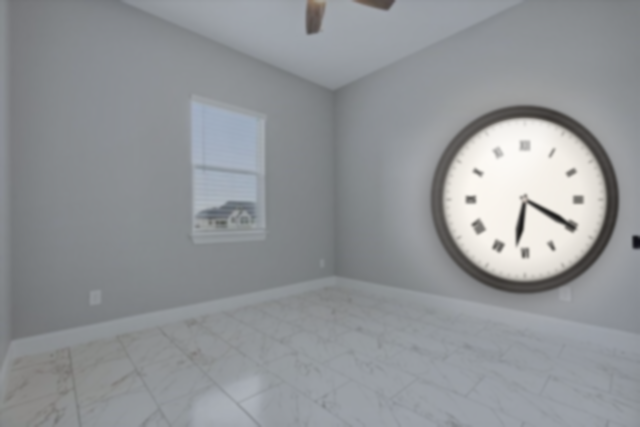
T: 6 h 20 min
